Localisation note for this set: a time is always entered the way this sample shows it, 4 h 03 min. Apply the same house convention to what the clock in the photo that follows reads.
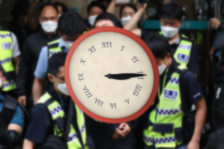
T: 3 h 15 min
